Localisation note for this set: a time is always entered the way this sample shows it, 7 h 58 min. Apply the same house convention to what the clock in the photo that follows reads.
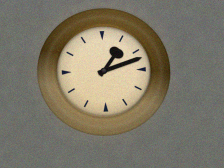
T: 1 h 12 min
